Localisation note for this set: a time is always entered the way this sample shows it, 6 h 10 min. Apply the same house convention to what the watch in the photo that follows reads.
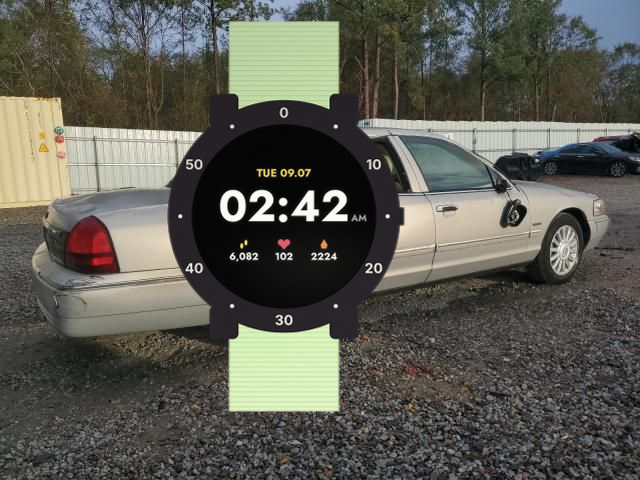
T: 2 h 42 min
